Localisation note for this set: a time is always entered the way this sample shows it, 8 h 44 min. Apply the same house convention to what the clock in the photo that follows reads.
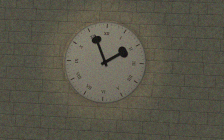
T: 1 h 56 min
